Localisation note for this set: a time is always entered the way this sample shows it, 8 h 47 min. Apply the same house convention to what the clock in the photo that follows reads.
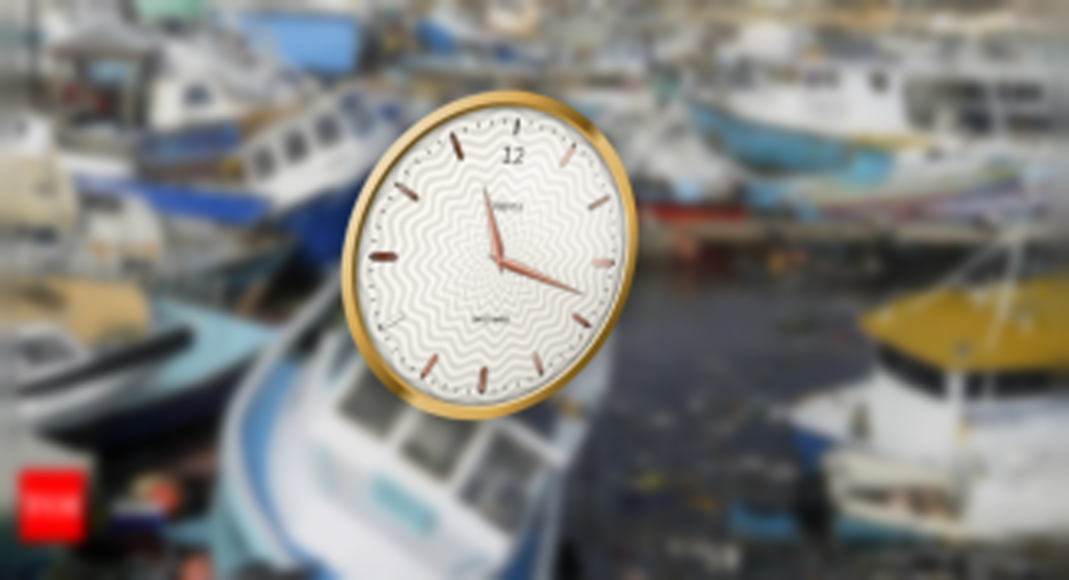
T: 11 h 18 min
